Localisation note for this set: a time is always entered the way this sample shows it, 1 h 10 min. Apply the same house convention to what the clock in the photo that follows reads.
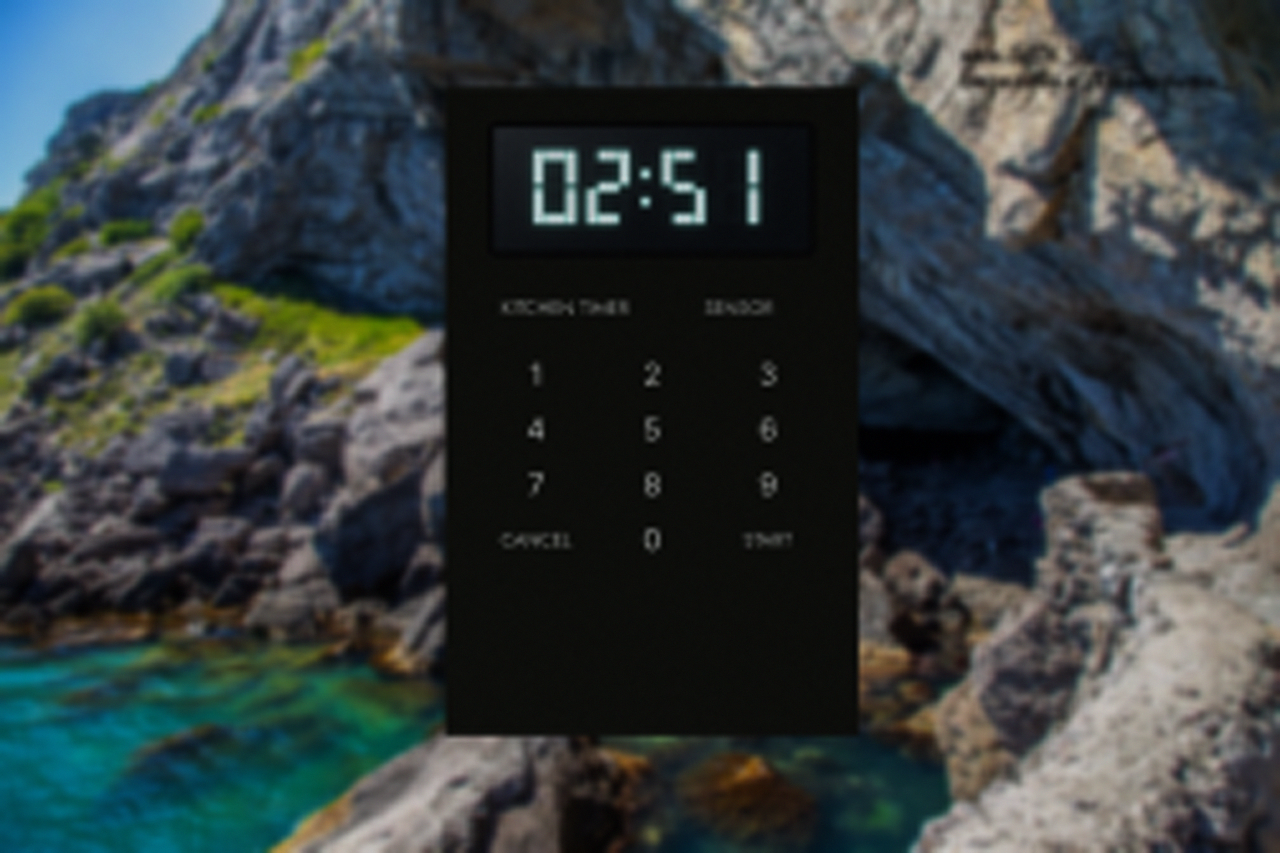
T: 2 h 51 min
